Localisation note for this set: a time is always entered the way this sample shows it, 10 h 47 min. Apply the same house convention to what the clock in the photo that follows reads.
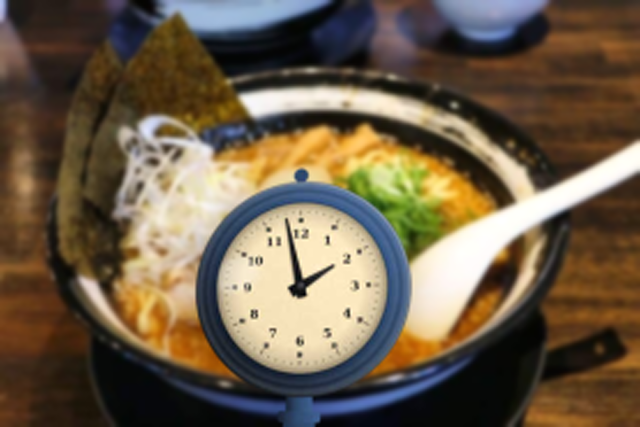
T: 1 h 58 min
